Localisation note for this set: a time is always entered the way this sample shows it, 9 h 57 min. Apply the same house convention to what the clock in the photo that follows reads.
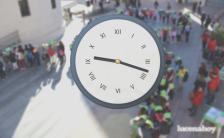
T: 9 h 18 min
